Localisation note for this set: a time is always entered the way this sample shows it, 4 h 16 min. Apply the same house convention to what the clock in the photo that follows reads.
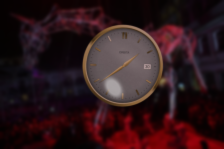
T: 1 h 39 min
